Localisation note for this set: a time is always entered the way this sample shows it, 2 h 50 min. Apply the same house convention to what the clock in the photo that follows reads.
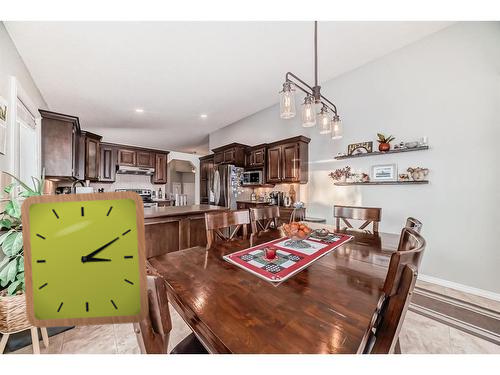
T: 3 h 10 min
